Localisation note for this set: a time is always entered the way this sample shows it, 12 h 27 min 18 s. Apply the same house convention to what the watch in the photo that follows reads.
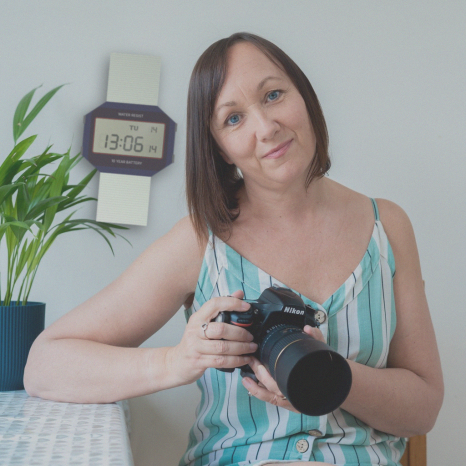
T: 13 h 06 min 14 s
